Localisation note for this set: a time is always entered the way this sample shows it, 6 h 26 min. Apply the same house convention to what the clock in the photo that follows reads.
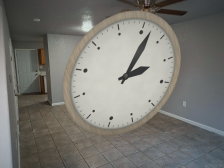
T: 2 h 02 min
